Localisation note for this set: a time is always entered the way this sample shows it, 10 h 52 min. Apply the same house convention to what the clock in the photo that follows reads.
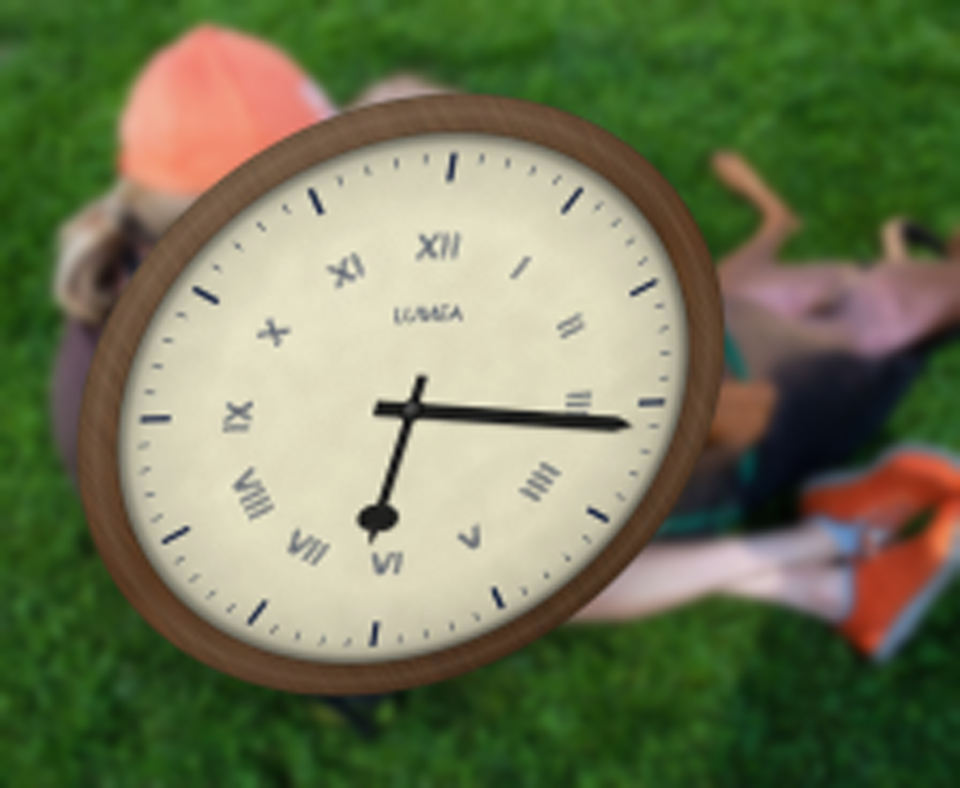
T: 6 h 16 min
